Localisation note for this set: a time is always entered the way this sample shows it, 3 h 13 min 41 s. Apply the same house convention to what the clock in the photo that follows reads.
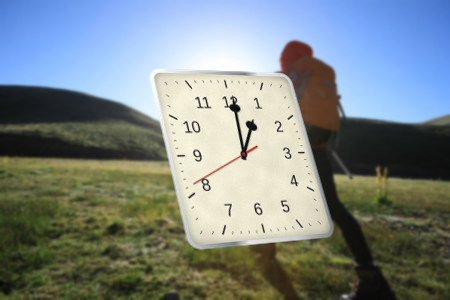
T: 1 h 00 min 41 s
